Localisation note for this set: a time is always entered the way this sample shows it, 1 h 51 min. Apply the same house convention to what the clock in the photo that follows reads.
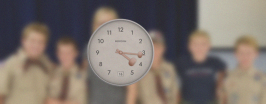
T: 4 h 16 min
